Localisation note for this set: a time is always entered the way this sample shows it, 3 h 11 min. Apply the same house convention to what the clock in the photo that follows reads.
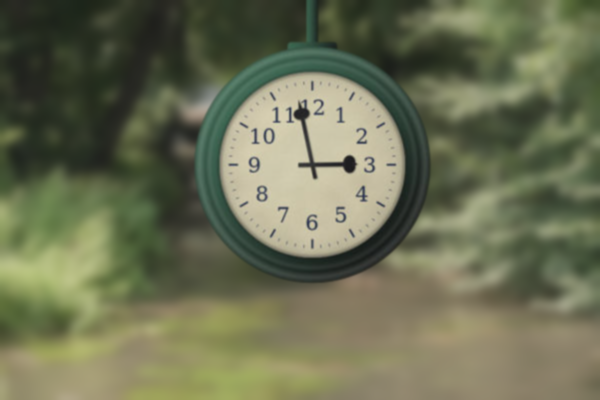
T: 2 h 58 min
